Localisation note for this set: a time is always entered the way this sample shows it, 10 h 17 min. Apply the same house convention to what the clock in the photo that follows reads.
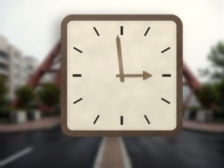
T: 2 h 59 min
